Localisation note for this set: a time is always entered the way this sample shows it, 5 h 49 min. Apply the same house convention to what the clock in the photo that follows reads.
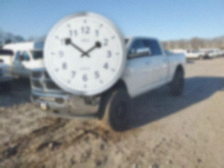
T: 1 h 51 min
